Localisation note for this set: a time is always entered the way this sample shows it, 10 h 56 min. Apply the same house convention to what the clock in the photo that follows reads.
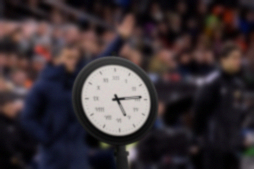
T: 5 h 14 min
